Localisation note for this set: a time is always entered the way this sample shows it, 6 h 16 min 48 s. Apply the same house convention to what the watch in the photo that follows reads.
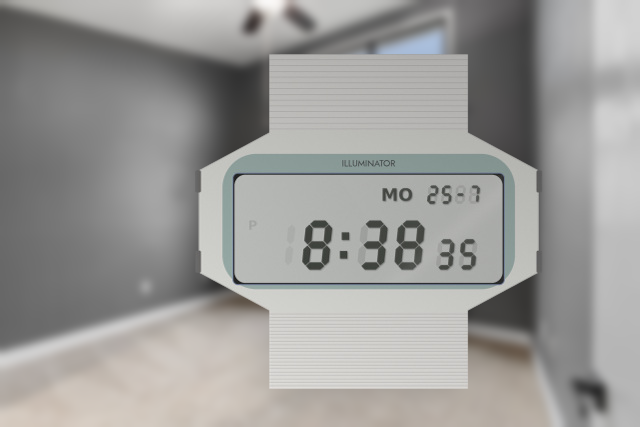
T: 8 h 38 min 35 s
